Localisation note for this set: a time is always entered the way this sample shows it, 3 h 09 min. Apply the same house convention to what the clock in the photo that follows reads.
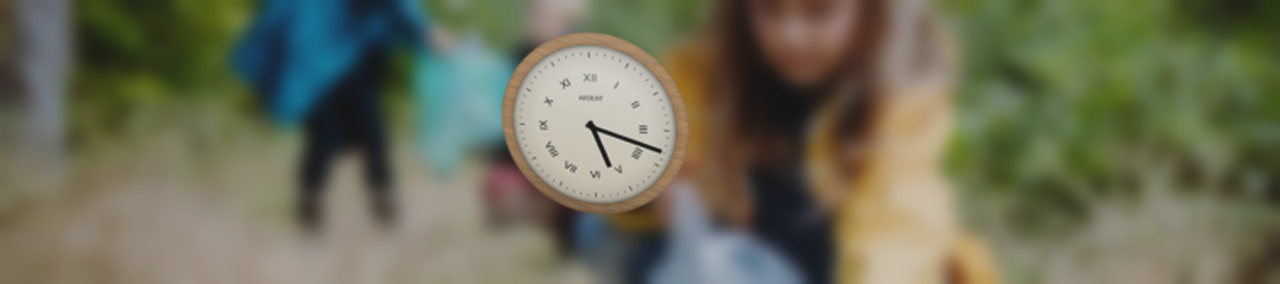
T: 5 h 18 min
